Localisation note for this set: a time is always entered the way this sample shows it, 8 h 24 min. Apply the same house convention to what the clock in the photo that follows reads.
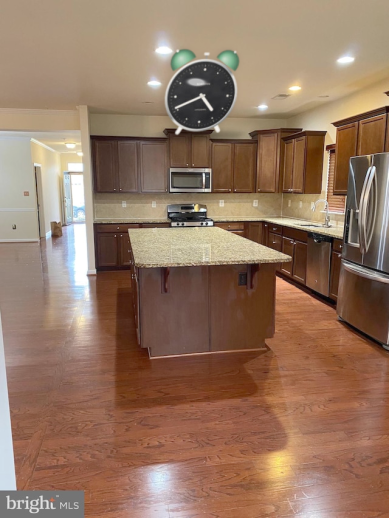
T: 4 h 41 min
